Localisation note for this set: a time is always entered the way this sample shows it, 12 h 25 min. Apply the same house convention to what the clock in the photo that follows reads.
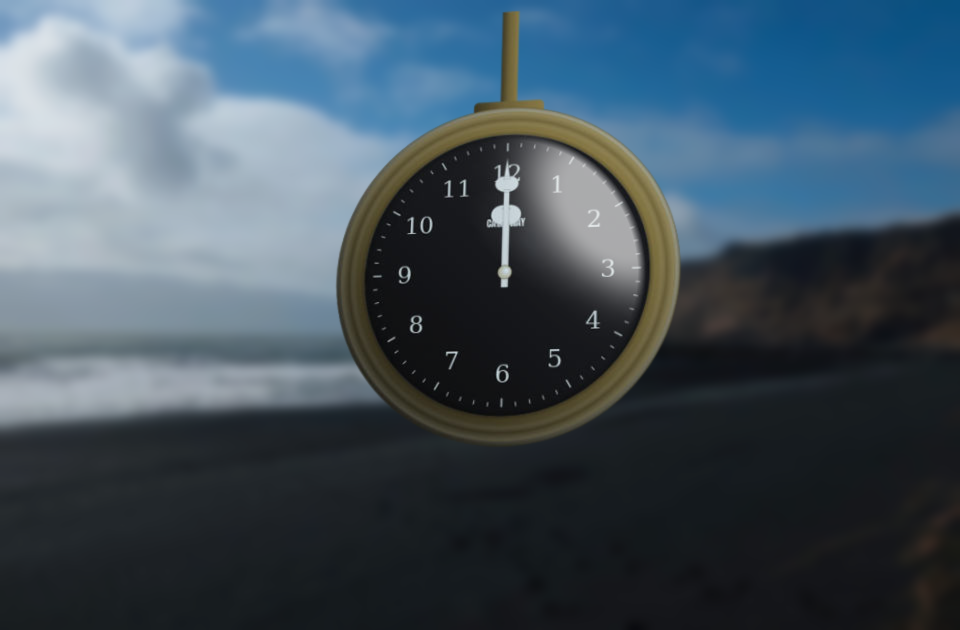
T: 12 h 00 min
